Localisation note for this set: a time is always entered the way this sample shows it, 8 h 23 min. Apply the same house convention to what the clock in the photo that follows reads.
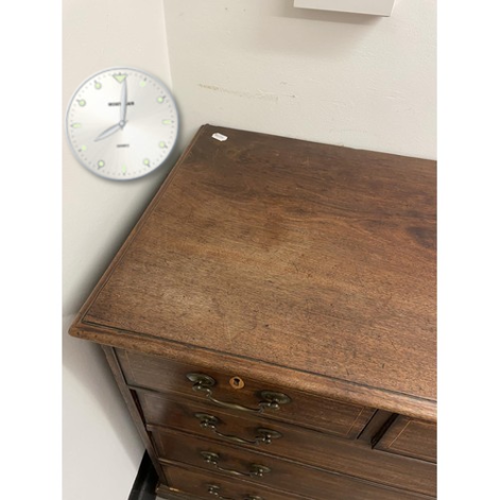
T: 8 h 01 min
